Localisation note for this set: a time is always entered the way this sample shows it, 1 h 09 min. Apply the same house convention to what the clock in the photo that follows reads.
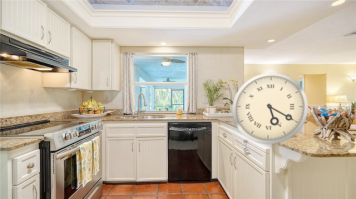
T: 5 h 20 min
